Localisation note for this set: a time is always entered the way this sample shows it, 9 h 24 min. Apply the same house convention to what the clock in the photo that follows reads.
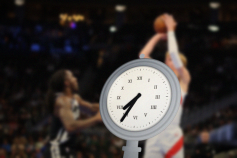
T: 7 h 35 min
